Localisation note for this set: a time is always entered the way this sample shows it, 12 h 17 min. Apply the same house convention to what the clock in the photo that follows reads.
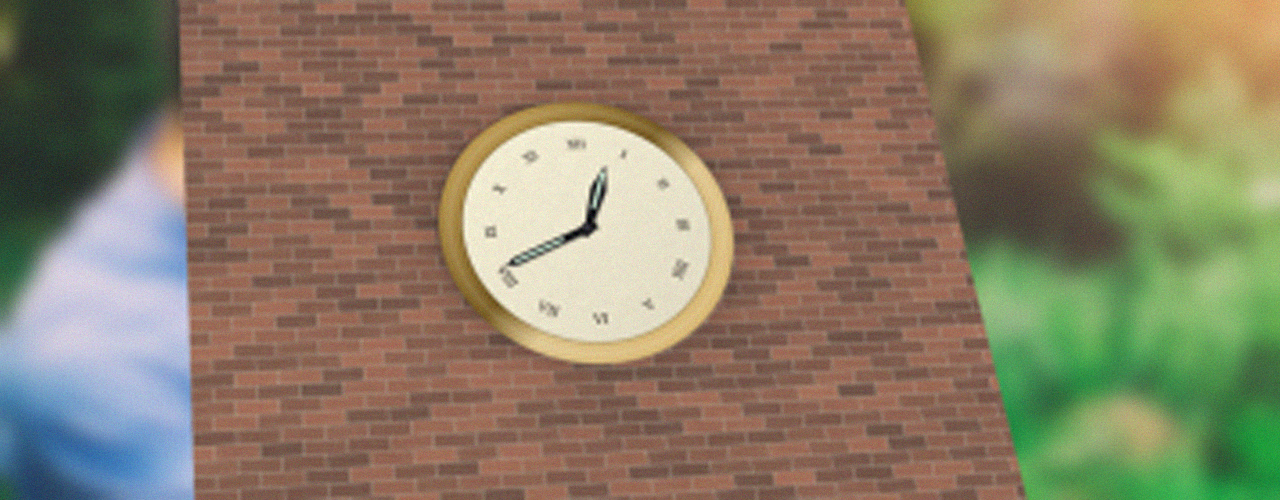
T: 12 h 41 min
